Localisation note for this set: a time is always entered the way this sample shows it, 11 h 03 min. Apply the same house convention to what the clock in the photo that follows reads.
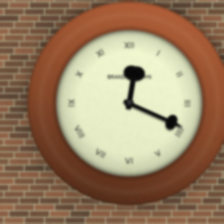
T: 12 h 19 min
